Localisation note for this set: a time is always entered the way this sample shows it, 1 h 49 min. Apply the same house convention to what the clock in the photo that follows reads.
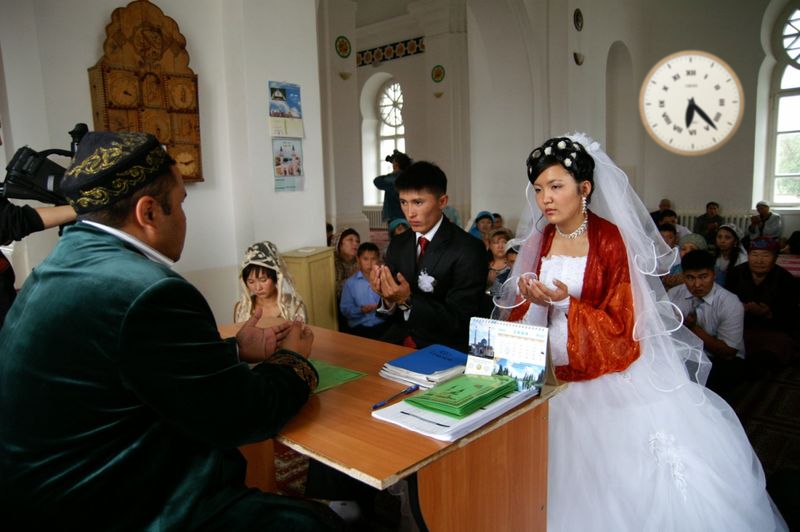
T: 6 h 23 min
